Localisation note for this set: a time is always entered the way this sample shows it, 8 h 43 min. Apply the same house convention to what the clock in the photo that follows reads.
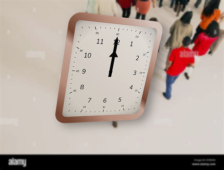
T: 12 h 00 min
